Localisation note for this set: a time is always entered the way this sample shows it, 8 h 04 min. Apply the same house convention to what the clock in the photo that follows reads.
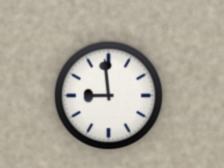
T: 8 h 59 min
